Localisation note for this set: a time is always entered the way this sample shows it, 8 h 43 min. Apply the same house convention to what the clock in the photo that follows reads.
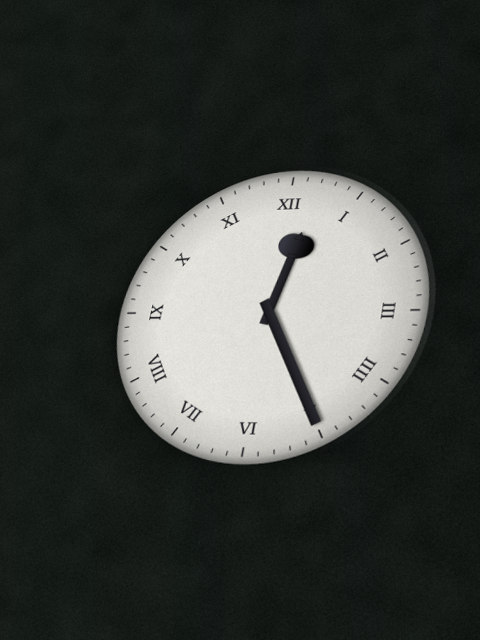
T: 12 h 25 min
